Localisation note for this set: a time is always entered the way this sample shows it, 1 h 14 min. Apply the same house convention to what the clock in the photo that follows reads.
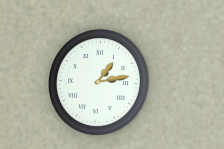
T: 1 h 13 min
